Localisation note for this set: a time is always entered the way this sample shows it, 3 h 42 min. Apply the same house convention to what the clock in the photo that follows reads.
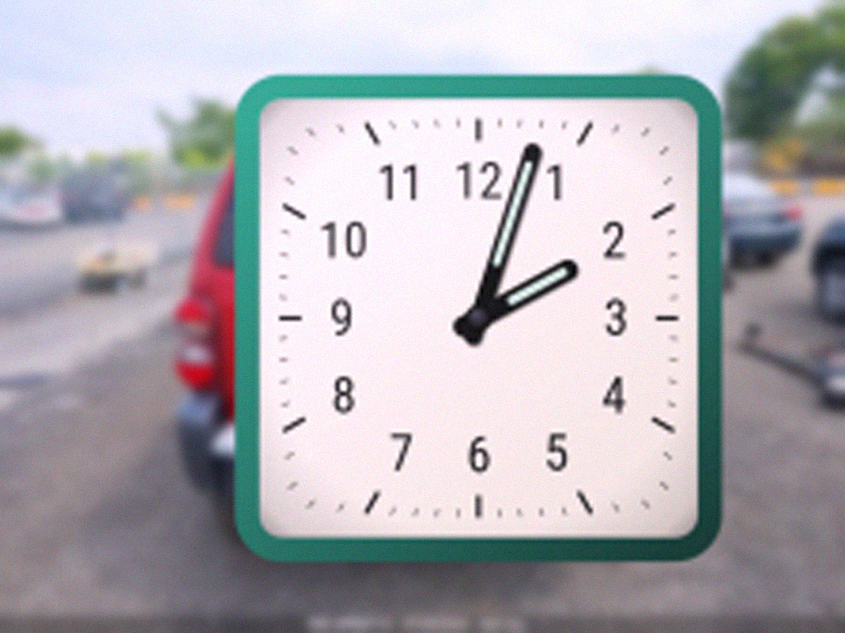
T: 2 h 03 min
